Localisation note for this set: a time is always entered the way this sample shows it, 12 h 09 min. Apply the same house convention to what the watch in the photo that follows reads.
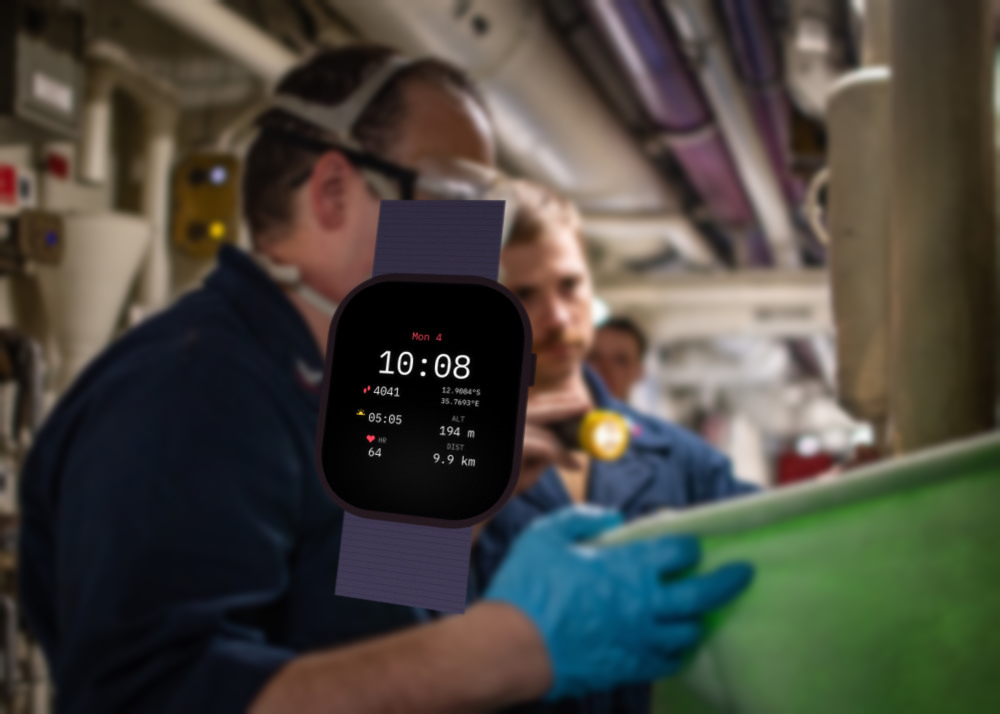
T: 10 h 08 min
